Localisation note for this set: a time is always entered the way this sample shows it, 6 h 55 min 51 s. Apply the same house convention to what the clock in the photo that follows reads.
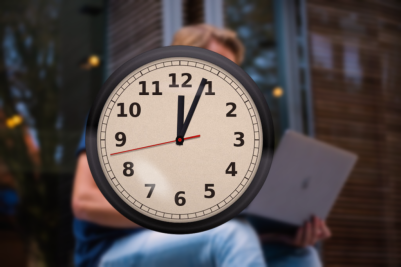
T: 12 h 03 min 43 s
